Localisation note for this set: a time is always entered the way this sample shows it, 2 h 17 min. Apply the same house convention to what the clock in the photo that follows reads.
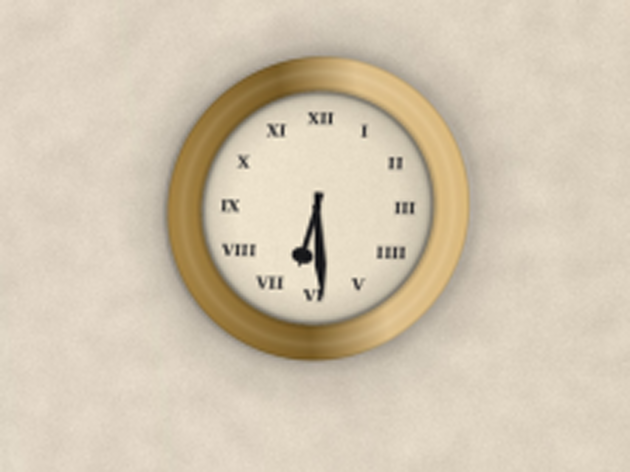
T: 6 h 29 min
